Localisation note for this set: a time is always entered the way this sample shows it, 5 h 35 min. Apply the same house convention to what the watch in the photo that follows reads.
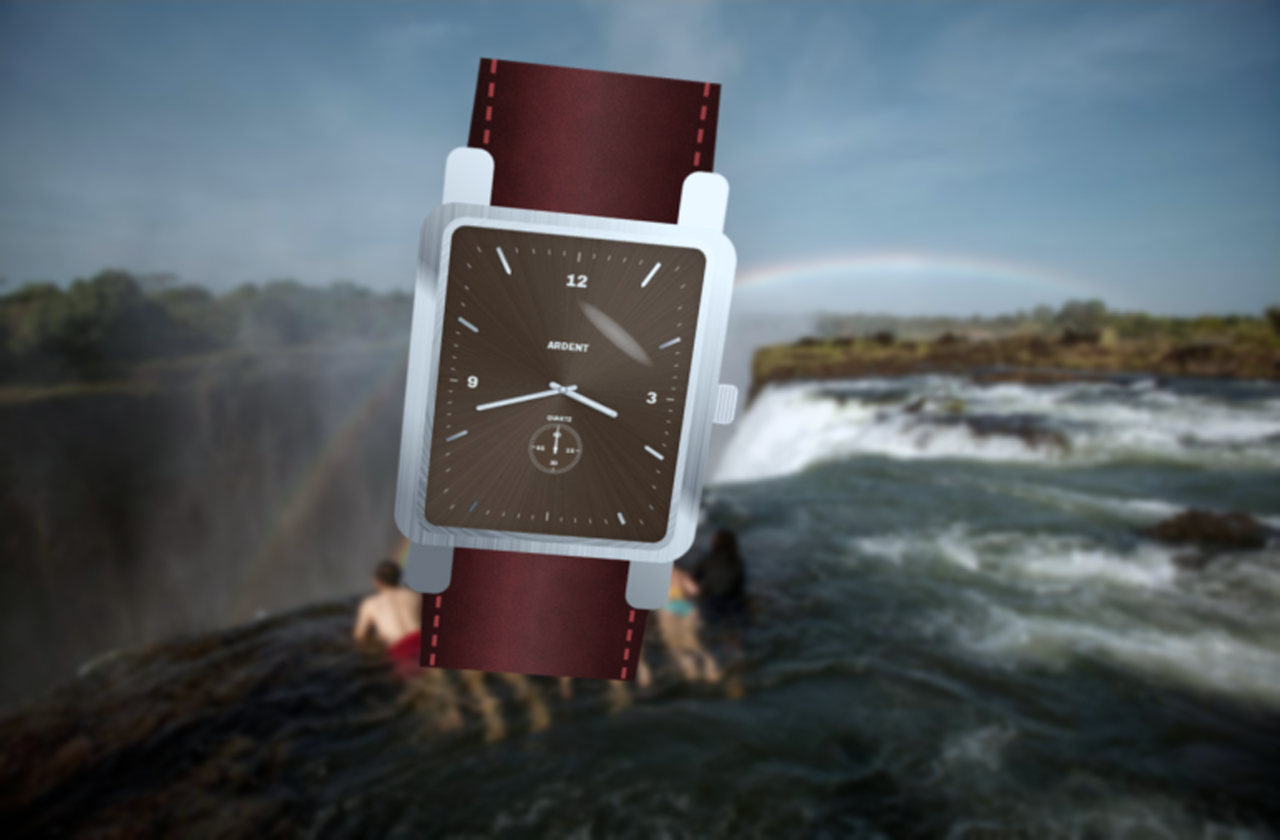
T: 3 h 42 min
